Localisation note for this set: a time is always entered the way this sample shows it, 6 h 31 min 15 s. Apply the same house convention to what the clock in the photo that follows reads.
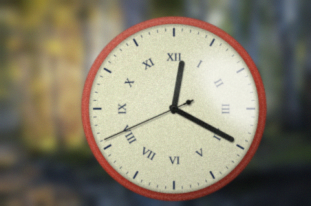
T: 12 h 19 min 41 s
